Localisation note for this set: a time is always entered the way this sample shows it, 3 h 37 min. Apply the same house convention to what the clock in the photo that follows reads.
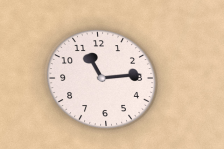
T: 11 h 14 min
